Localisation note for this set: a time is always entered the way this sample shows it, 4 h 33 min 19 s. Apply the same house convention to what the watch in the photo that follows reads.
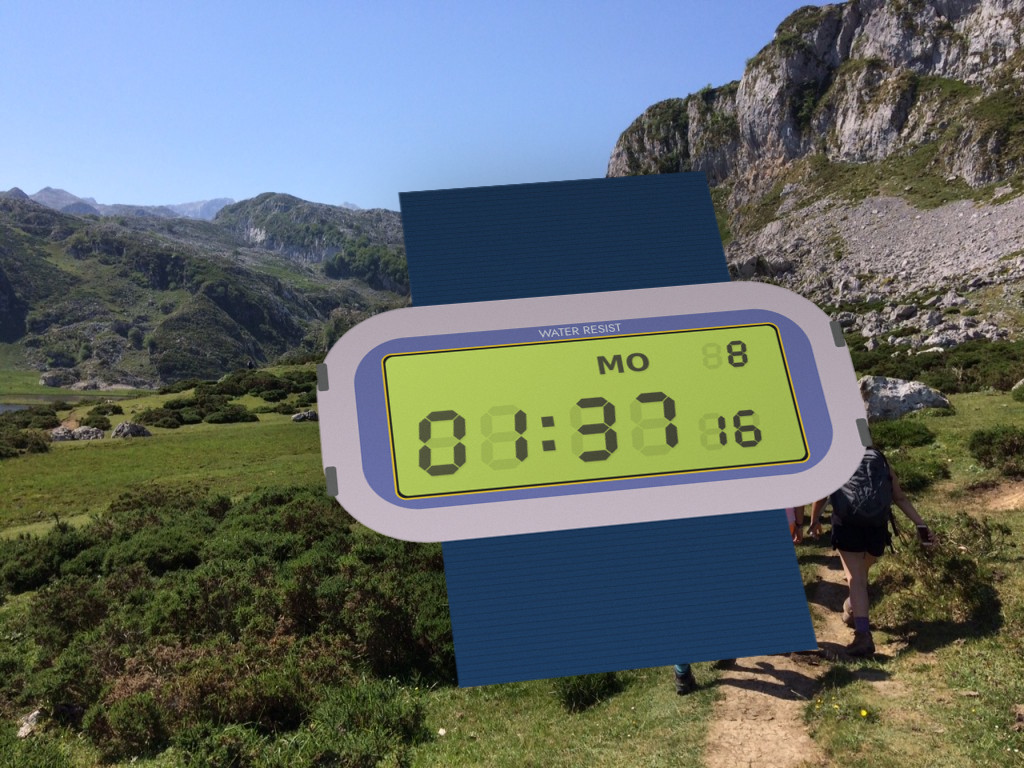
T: 1 h 37 min 16 s
